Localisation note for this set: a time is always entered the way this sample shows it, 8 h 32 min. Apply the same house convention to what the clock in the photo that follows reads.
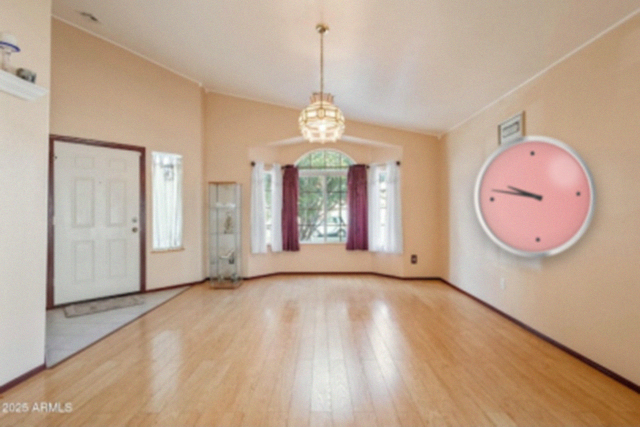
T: 9 h 47 min
